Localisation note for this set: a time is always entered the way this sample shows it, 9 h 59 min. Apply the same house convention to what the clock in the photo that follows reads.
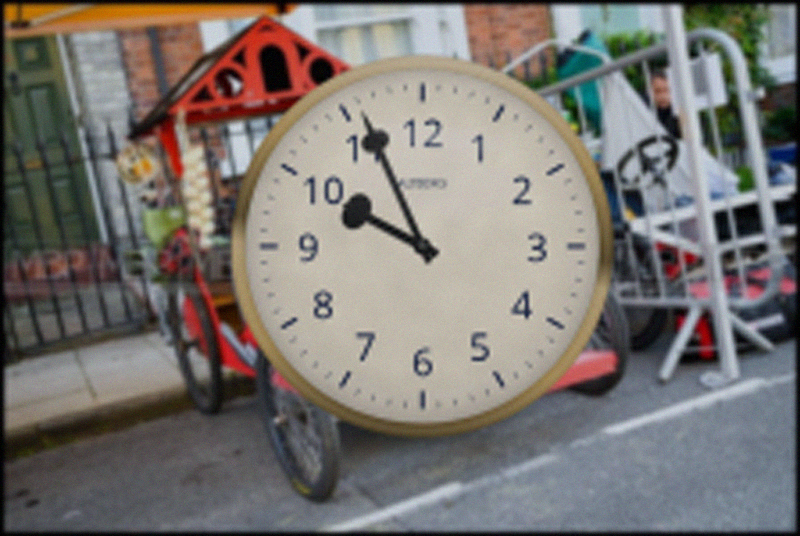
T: 9 h 56 min
